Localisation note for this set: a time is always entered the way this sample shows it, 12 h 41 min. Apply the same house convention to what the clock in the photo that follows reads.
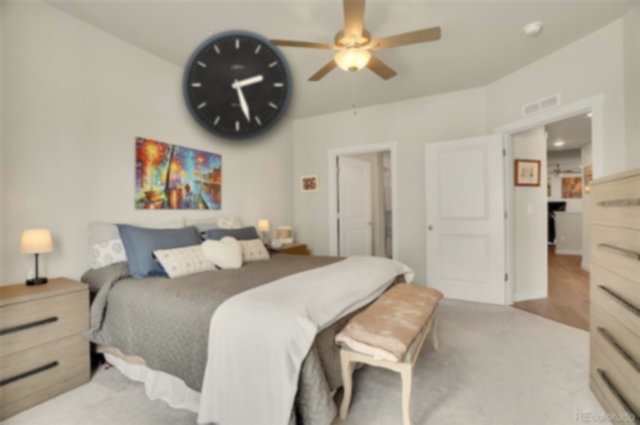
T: 2 h 27 min
